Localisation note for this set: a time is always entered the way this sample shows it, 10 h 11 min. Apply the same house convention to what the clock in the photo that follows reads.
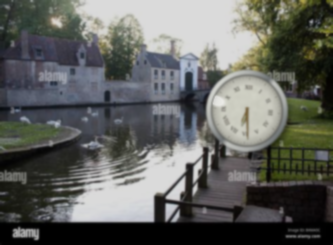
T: 6 h 29 min
